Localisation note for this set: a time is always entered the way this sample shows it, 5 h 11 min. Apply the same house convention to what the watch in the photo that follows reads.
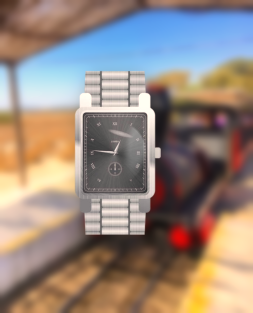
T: 12 h 46 min
